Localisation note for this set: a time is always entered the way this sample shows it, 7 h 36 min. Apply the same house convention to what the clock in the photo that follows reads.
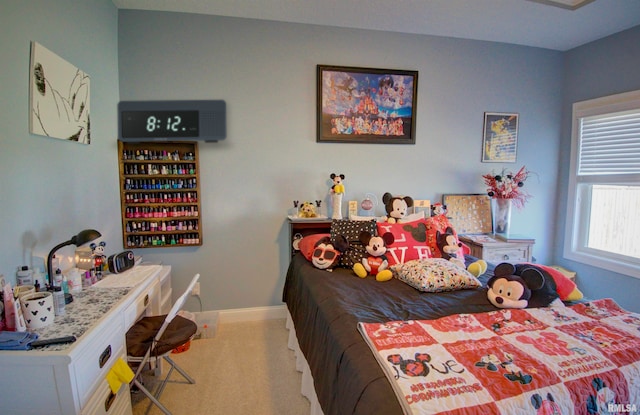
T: 8 h 12 min
